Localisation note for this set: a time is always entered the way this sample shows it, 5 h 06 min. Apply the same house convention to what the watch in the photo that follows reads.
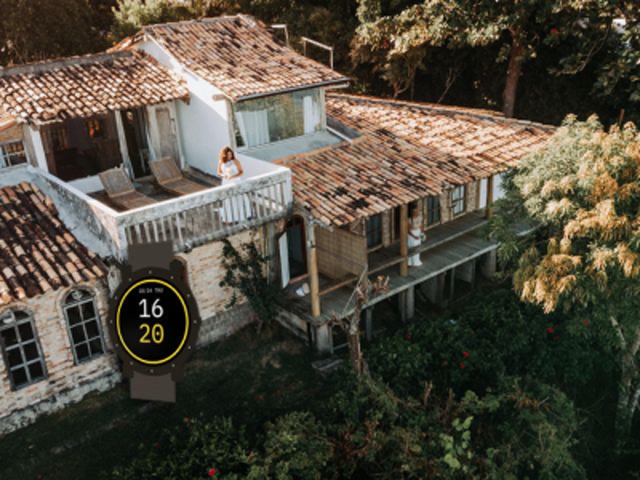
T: 16 h 20 min
